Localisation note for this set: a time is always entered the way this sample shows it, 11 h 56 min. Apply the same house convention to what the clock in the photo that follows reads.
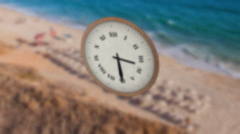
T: 3 h 30 min
